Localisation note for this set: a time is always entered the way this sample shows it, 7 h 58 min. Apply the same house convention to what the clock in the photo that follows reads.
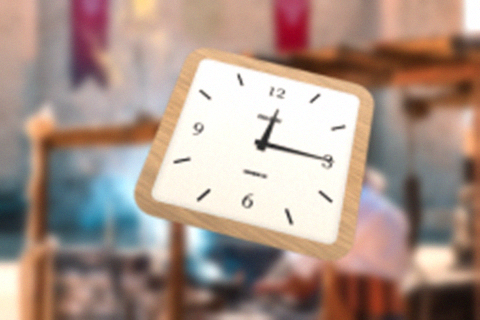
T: 12 h 15 min
